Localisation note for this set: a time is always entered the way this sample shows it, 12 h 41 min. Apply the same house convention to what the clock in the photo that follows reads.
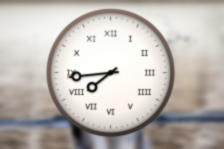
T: 7 h 44 min
